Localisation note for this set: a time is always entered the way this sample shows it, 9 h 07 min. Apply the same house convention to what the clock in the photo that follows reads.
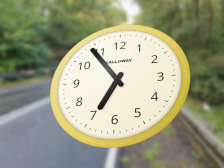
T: 6 h 54 min
